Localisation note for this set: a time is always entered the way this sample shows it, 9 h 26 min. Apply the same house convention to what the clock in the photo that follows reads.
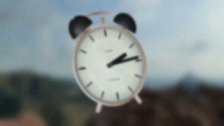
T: 2 h 14 min
